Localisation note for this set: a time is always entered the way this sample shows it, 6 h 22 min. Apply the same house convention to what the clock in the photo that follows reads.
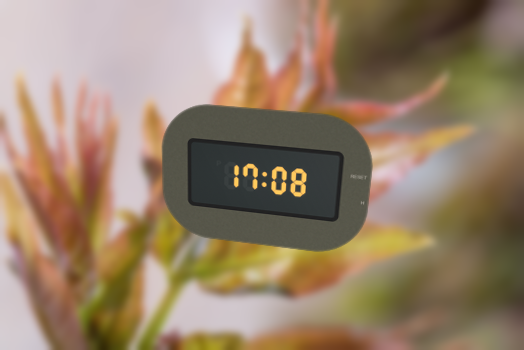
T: 17 h 08 min
